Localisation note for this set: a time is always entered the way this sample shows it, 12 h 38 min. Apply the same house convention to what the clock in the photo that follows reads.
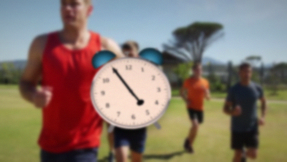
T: 4 h 55 min
